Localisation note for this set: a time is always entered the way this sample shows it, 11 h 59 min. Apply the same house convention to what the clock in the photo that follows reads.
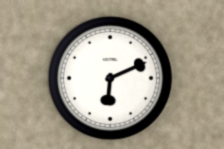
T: 6 h 11 min
